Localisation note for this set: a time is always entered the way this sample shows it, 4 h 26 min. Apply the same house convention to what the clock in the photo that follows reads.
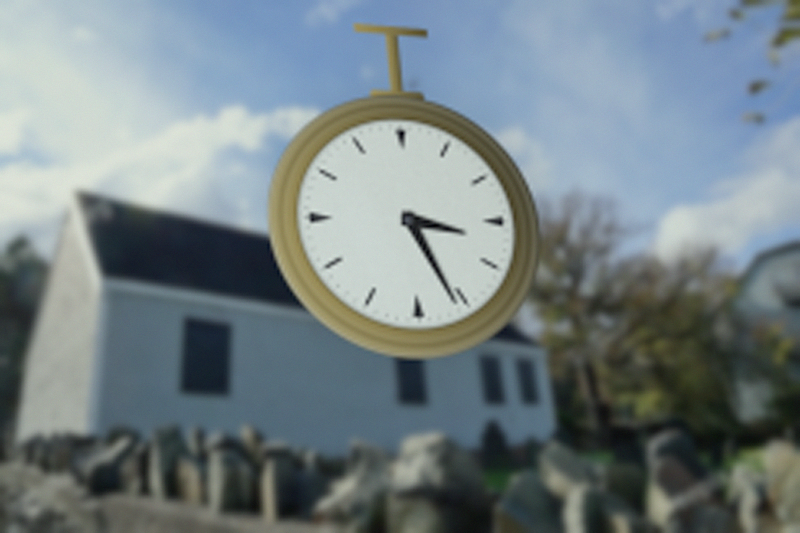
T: 3 h 26 min
